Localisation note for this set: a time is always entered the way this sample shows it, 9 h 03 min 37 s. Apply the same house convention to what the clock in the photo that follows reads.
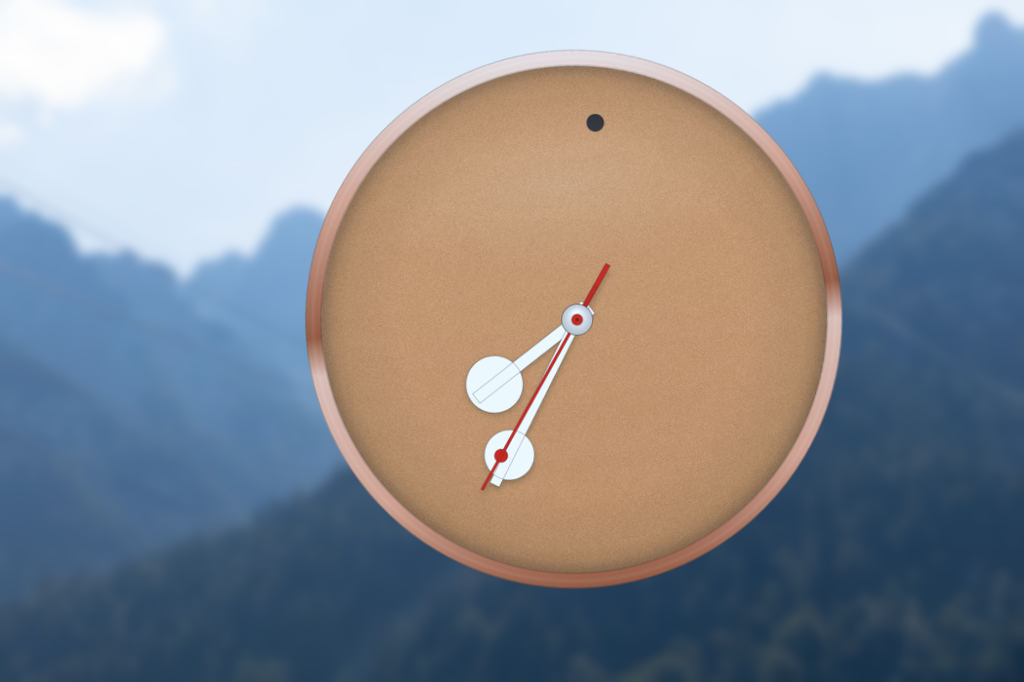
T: 7 h 33 min 34 s
